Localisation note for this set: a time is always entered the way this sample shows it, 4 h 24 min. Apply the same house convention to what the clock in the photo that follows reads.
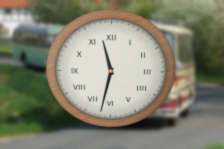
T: 11 h 32 min
